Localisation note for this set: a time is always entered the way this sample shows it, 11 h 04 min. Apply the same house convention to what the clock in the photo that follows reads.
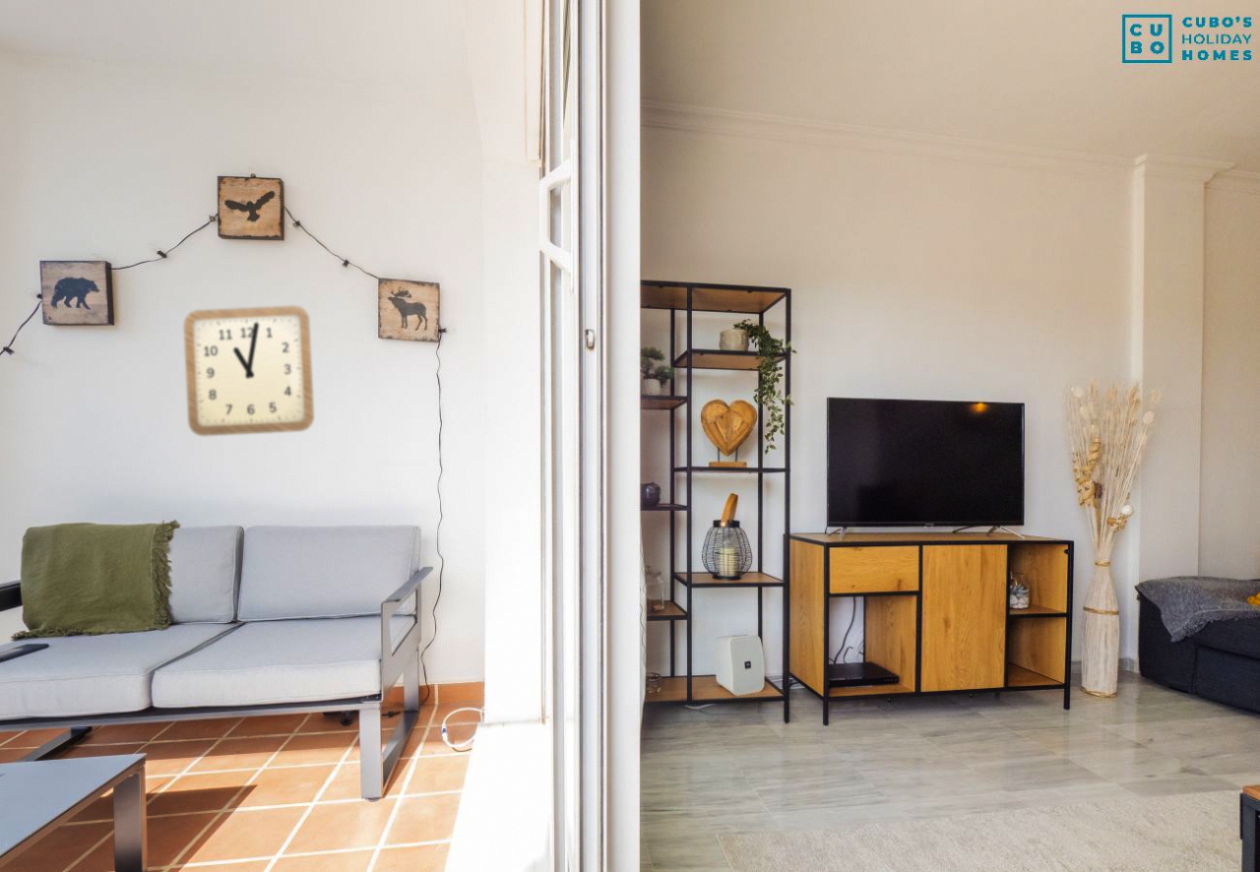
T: 11 h 02 min
